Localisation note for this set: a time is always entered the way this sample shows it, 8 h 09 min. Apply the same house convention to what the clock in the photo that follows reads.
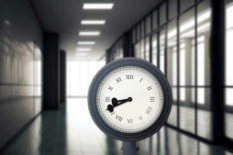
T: 8 h 41 min
